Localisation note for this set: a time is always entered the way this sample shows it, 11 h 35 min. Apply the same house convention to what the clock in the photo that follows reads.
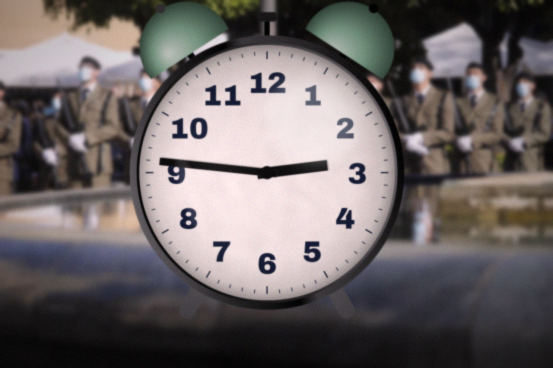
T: 2 h 46 min
